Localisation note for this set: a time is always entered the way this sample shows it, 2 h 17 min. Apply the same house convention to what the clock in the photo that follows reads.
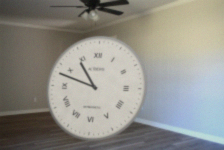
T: 10 h 48 min
